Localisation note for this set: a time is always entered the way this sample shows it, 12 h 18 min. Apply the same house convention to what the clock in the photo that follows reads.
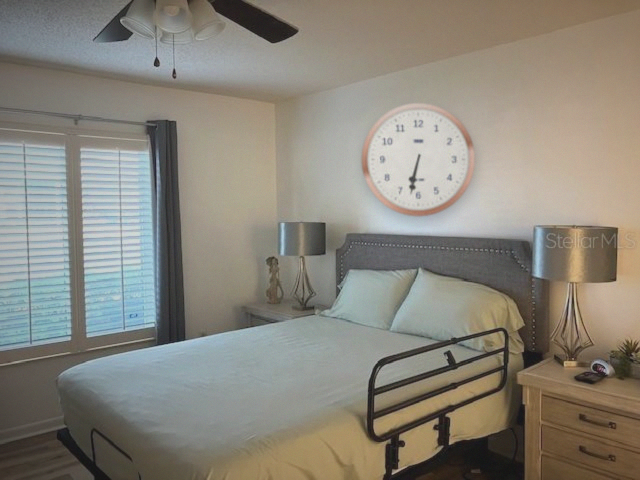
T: 6 h 32 min
